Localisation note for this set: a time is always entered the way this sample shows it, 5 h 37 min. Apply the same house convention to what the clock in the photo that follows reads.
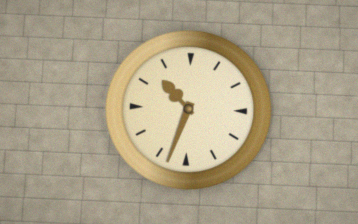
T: 10 h 33 min
